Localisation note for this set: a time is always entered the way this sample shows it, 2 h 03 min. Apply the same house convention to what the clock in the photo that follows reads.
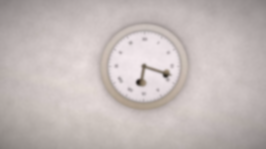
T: 6 h 18 min
